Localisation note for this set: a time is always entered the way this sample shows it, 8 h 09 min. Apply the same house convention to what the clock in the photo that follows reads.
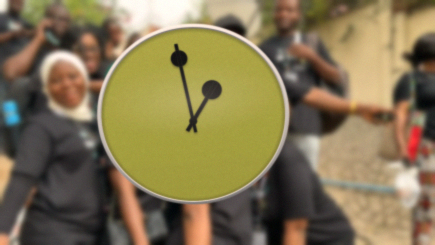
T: 12 h 58 min
